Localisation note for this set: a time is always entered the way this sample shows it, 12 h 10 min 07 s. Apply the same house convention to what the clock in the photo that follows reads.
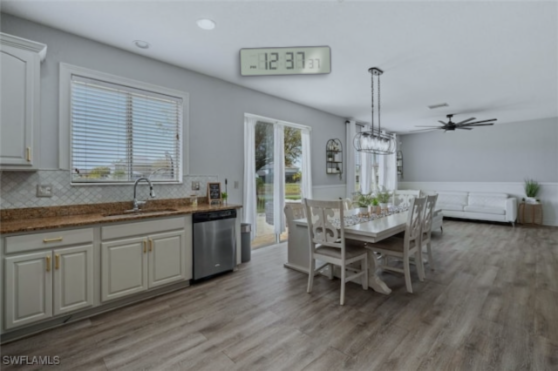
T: 12 h 37 min 37 s
